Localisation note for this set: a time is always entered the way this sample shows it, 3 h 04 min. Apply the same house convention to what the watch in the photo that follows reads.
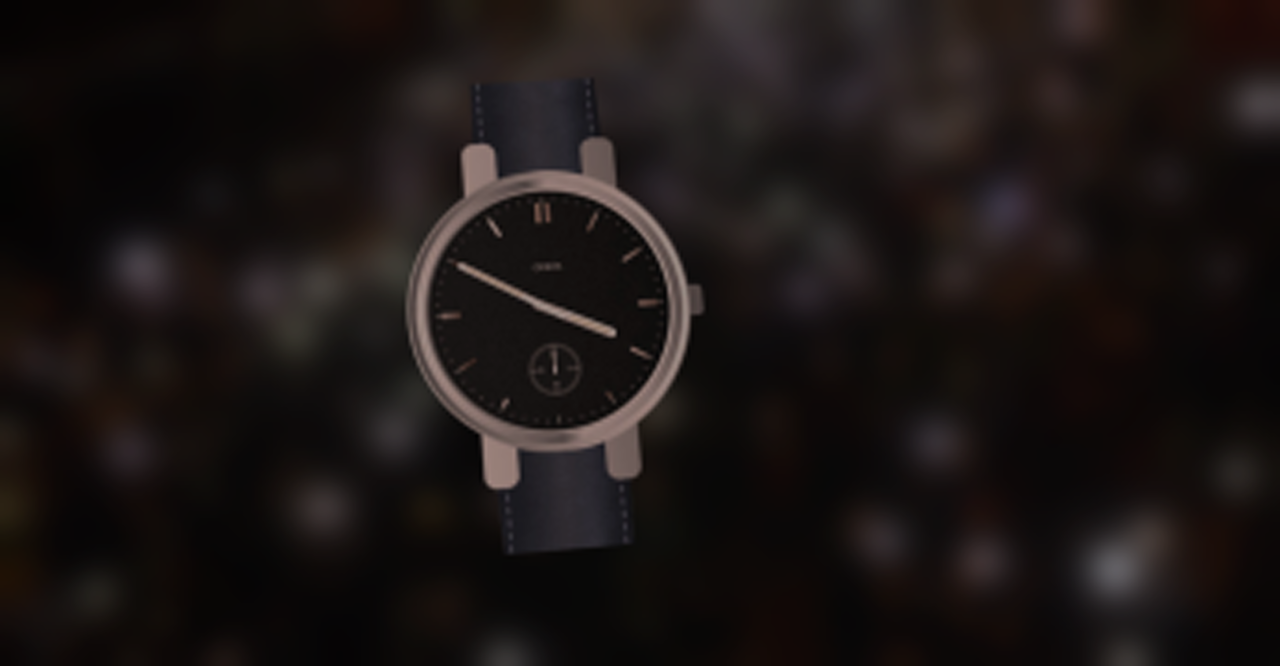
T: 3 h 50 min
